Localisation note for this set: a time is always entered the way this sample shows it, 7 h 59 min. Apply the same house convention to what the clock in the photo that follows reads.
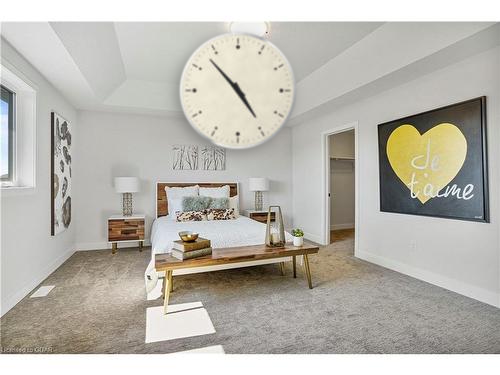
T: 4 h 53 min
